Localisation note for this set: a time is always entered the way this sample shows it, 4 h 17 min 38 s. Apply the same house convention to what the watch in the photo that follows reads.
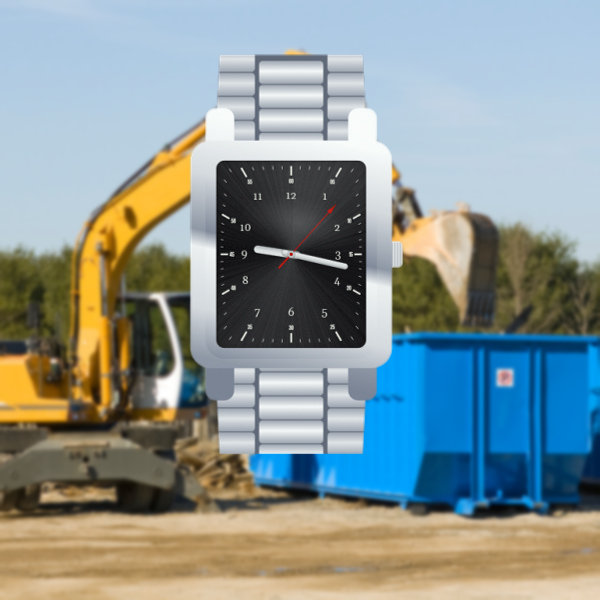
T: 9 h 17 min 07 s
